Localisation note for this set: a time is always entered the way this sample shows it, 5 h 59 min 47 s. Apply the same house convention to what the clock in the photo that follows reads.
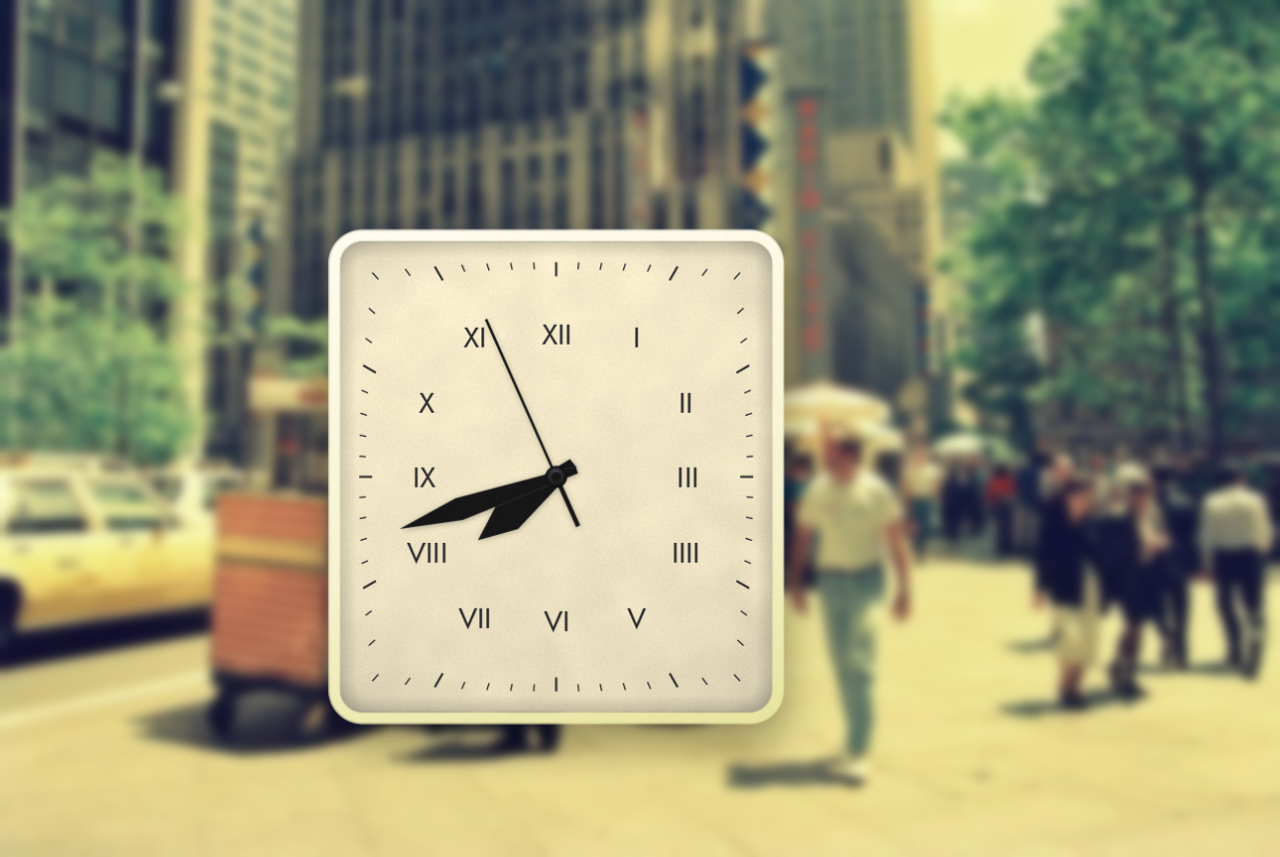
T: 7 h 41 min 56 s
